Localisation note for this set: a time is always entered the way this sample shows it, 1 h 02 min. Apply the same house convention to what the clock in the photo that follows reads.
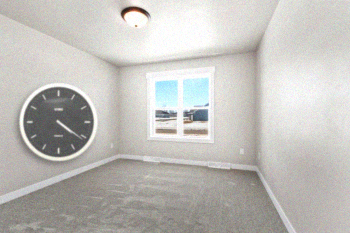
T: 4 h 21 min
